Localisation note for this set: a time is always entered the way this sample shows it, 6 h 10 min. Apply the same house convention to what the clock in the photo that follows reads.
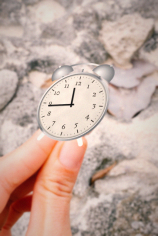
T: 11 h 44 min
